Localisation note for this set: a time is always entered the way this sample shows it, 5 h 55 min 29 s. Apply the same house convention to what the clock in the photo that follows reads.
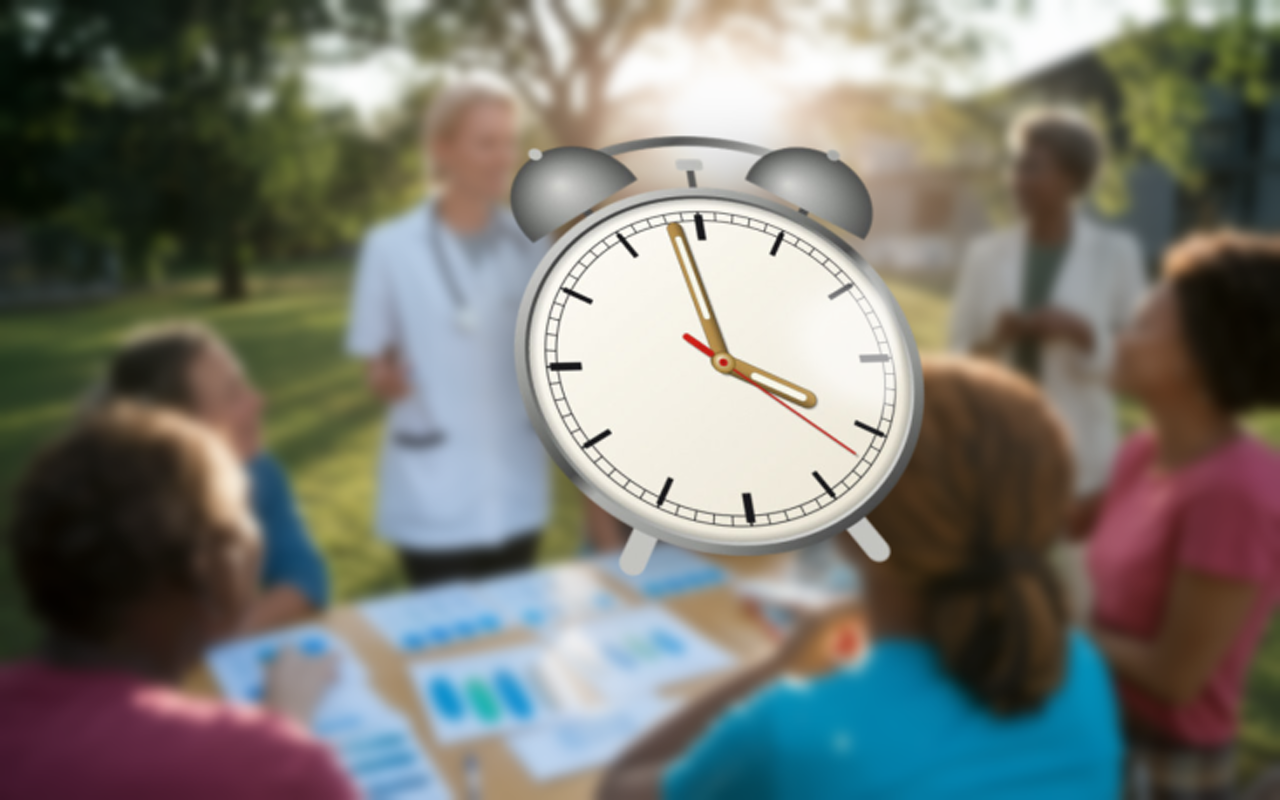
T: 3 h 58 min 22 s
